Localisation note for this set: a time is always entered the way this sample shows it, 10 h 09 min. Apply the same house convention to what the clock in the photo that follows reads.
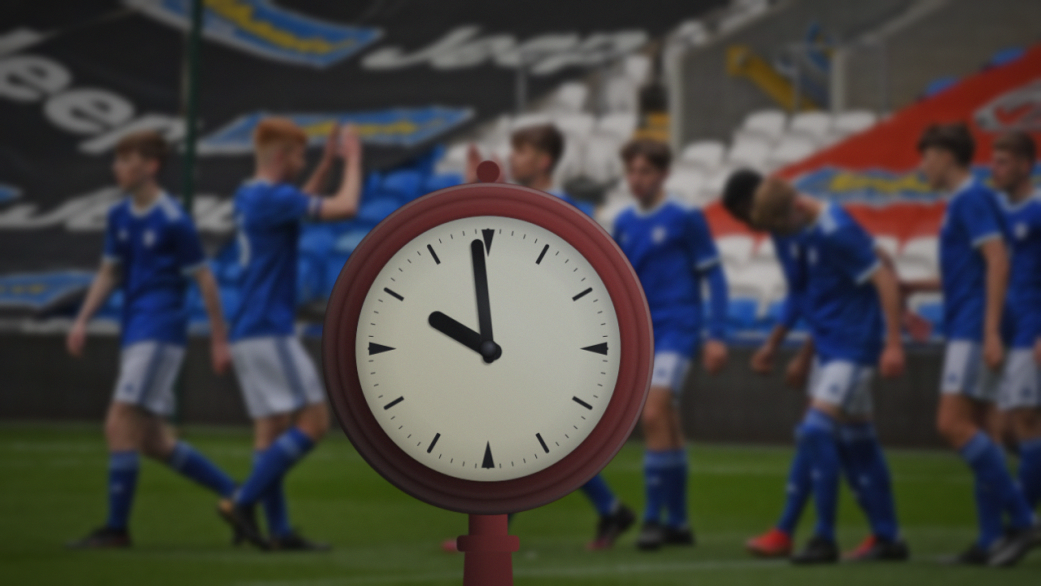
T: 9 h 59 min
